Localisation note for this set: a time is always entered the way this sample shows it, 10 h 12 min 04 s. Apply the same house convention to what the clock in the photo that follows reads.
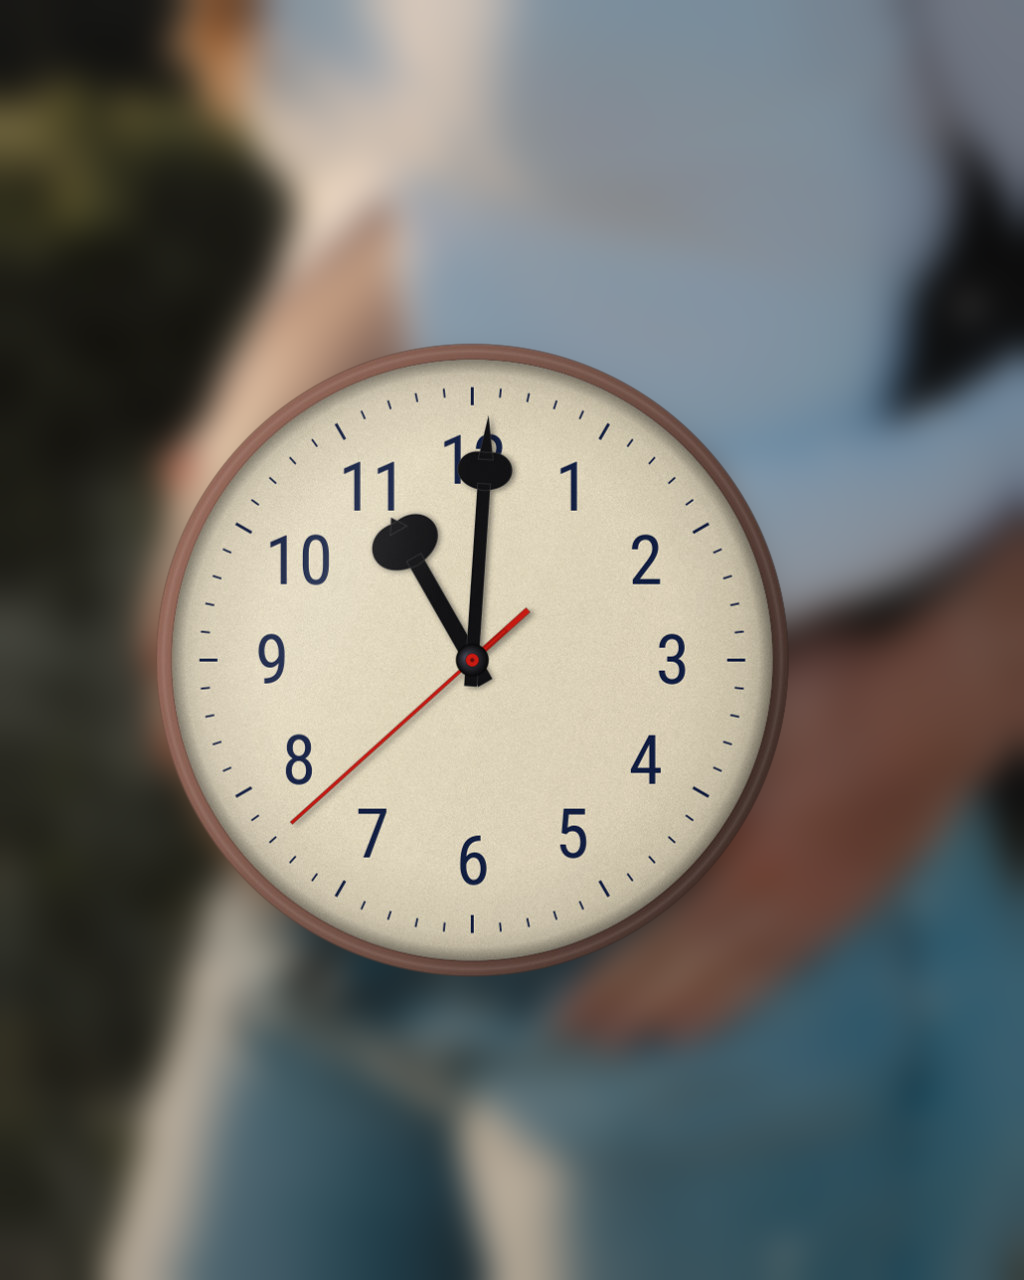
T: 11 h 00 min 38 s
